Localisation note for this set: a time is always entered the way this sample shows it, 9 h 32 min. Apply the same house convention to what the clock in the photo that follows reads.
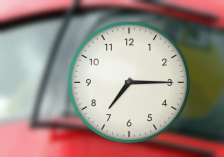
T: 7 h 15 min
